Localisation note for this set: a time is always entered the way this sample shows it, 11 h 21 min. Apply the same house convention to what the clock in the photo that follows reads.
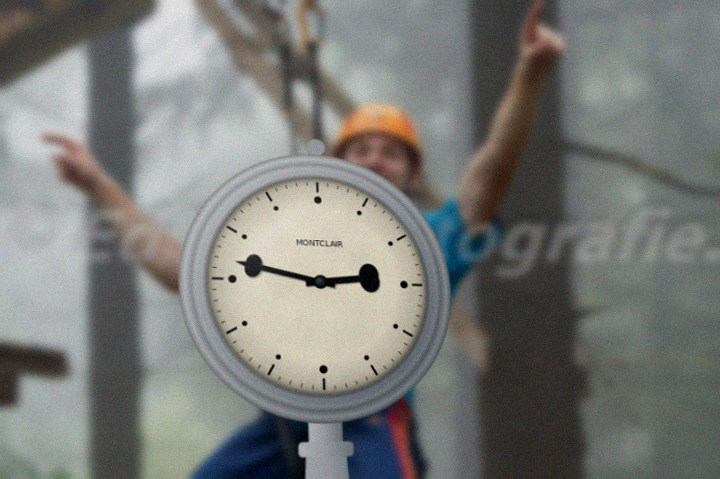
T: 2 h 47 min
